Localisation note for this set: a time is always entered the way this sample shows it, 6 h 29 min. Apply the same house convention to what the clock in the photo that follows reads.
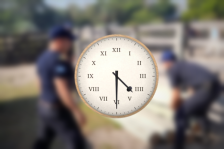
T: 4 h 30 min
